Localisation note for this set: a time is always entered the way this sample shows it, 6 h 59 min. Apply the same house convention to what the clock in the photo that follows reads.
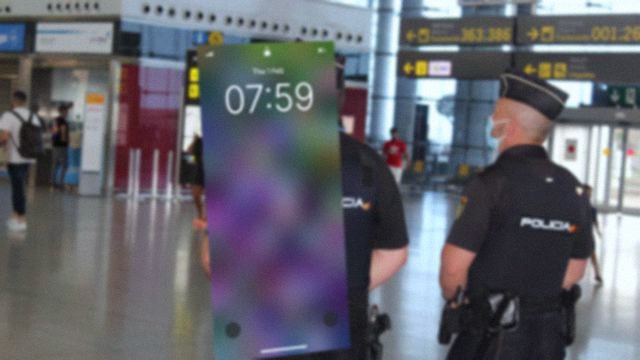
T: 7 h 59 min
